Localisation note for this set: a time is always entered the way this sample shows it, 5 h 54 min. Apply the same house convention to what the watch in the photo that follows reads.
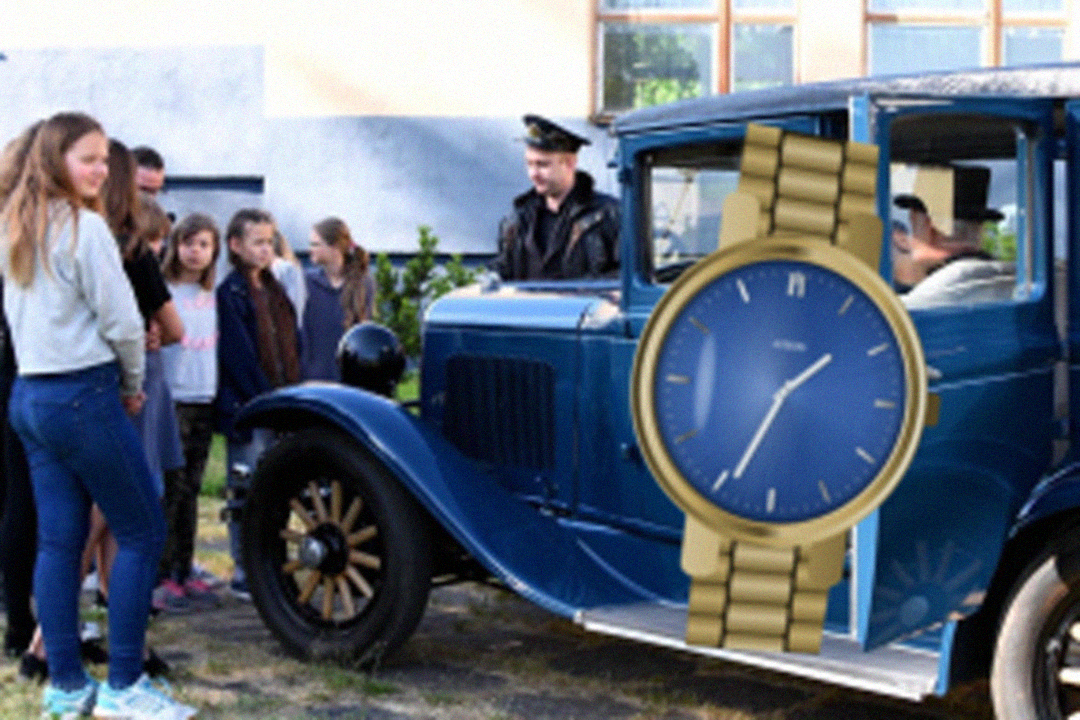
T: 1 h 34 min
